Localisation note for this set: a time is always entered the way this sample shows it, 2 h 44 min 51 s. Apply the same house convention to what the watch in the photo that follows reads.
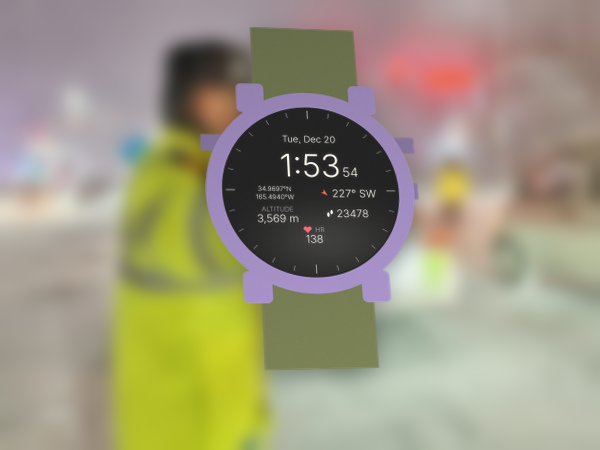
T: 1 h 53 min 54 s
